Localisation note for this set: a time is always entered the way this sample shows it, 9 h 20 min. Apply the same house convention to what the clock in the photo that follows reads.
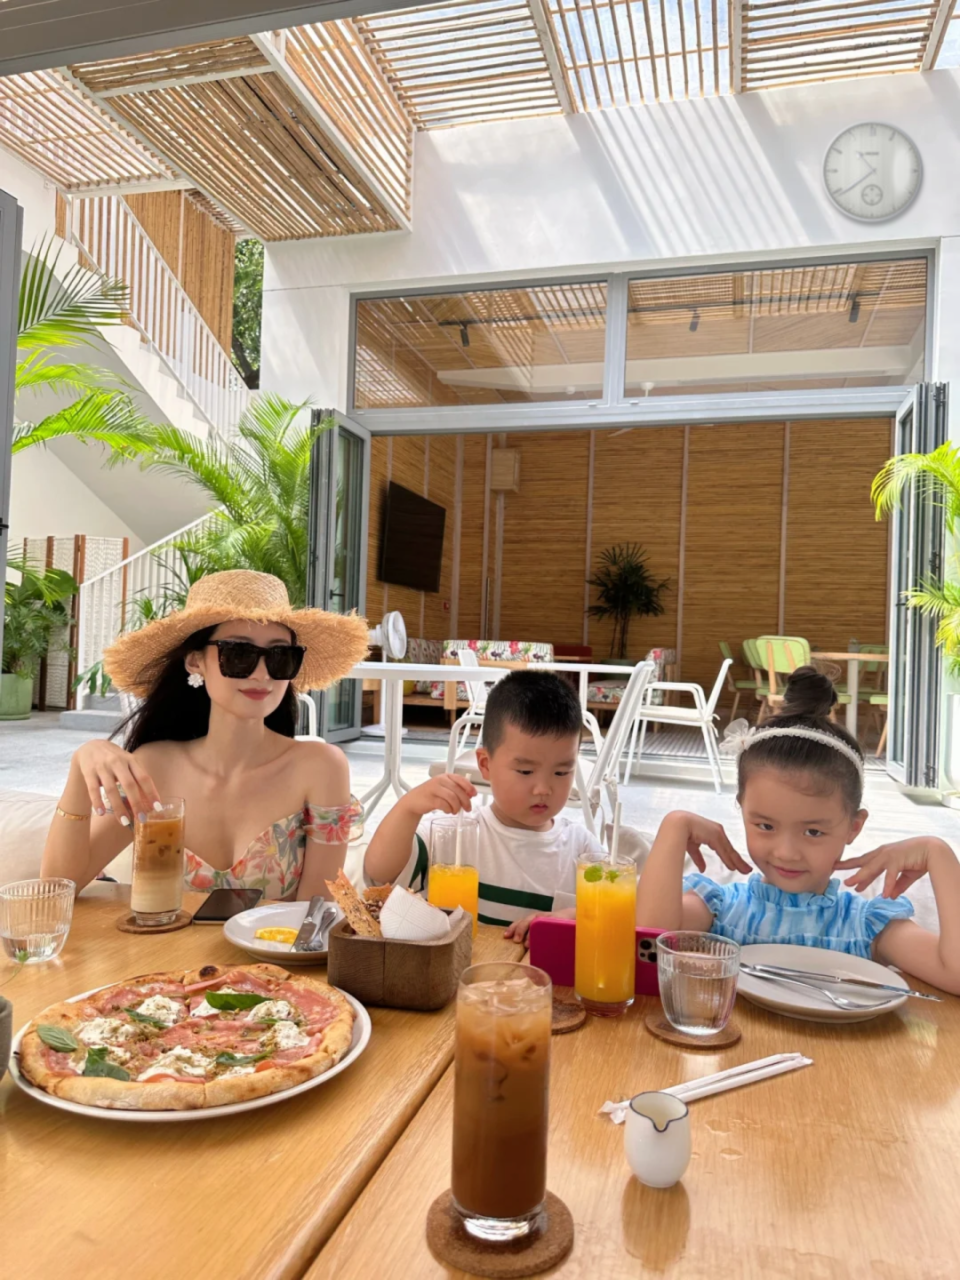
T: 10 h 39 min
